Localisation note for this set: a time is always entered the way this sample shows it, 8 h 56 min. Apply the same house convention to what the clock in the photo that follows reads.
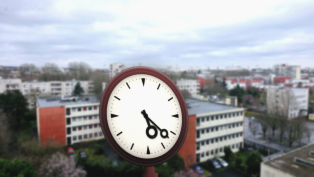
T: 5 h 22 min
